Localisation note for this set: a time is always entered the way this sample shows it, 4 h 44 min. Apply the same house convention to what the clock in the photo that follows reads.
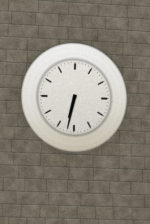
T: 6 h 32 min
